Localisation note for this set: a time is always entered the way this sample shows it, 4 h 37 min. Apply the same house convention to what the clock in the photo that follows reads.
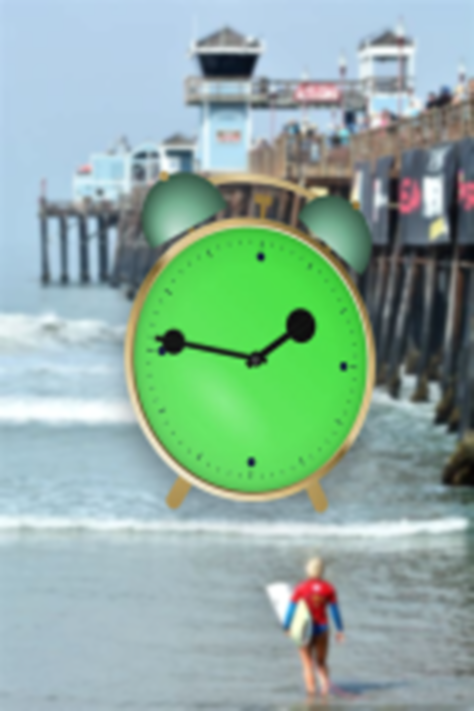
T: 1 h 46 min
